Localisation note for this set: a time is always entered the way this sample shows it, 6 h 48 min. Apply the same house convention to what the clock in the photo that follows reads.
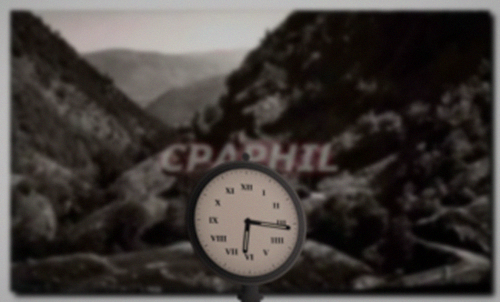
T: 6 h 16 min
